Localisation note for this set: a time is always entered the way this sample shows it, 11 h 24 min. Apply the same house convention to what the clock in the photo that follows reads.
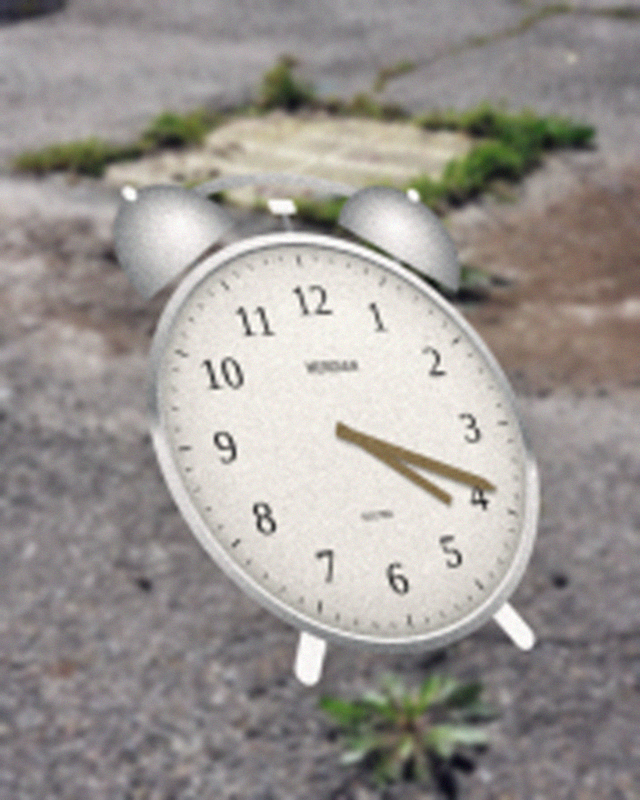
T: 4 h 19 min
